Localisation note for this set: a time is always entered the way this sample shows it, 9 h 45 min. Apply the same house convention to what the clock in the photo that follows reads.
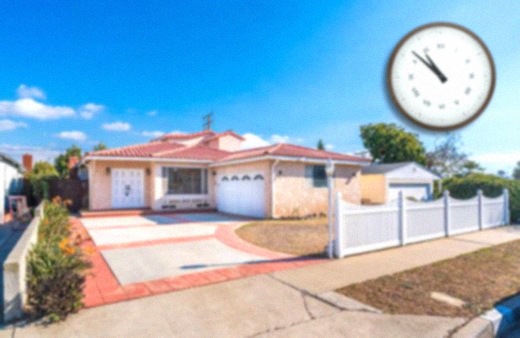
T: 10 h 52 min
